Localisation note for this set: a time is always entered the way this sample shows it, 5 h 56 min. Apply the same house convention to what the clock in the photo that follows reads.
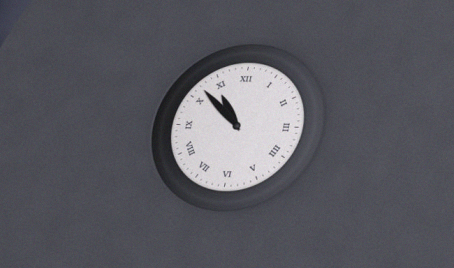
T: 10 h 52 min
